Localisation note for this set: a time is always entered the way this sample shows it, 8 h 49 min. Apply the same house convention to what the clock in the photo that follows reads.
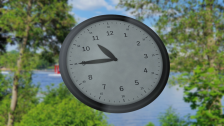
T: 10 h 45 min
